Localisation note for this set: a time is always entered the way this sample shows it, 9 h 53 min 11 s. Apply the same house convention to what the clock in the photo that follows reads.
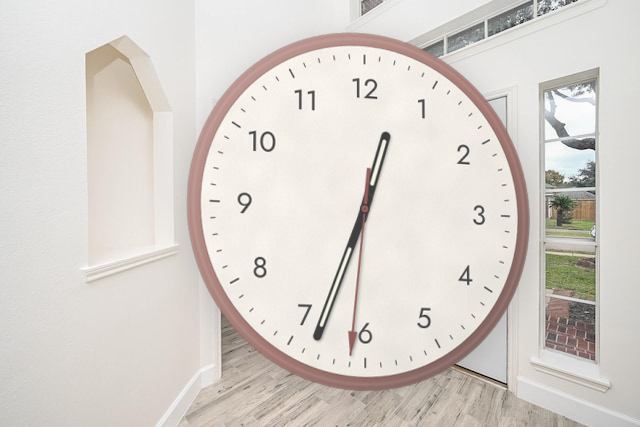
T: 12 h 33 min 31 s
